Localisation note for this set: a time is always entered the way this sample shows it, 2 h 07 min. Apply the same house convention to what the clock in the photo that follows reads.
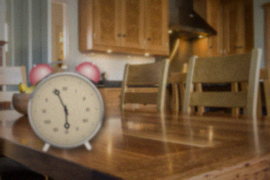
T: 5 h 56 min
